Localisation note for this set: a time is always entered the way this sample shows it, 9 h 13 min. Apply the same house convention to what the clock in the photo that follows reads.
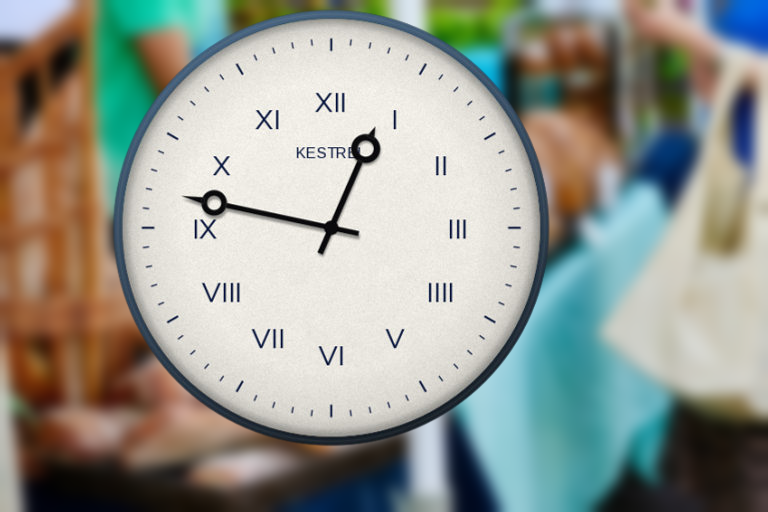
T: 12 h 47 min
